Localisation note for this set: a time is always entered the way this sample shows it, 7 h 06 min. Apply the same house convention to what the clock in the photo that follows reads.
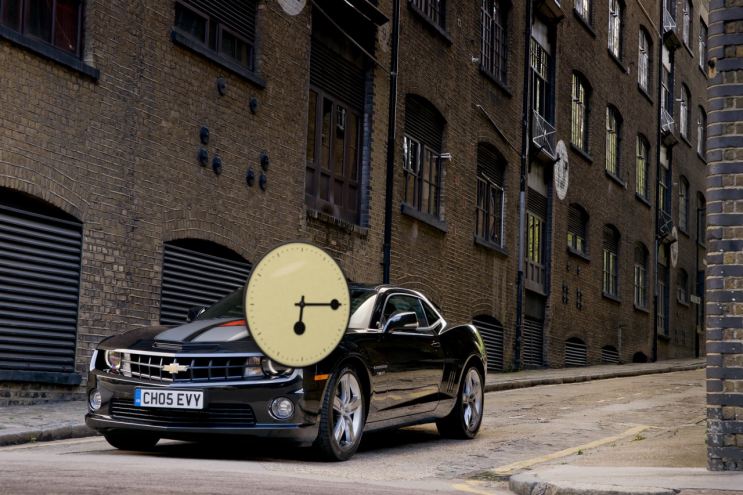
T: 6 h 15 min
